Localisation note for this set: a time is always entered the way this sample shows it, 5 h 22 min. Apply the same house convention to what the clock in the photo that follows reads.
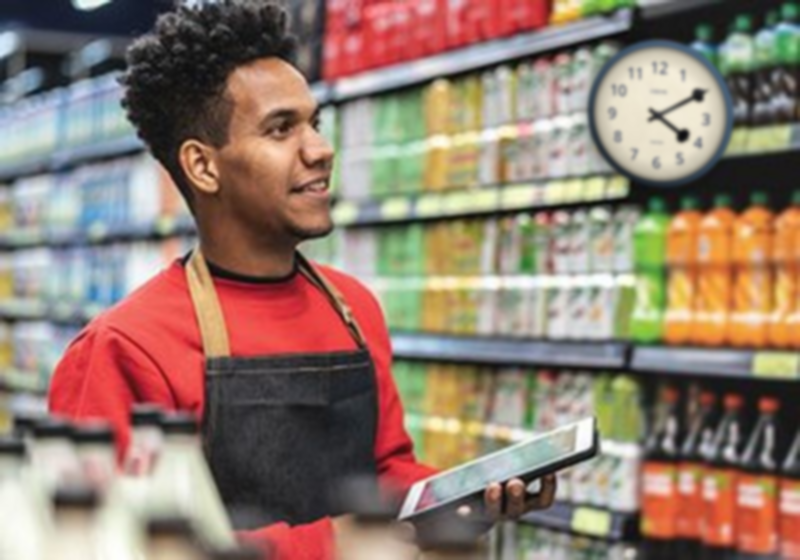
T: 4 h 10 min
